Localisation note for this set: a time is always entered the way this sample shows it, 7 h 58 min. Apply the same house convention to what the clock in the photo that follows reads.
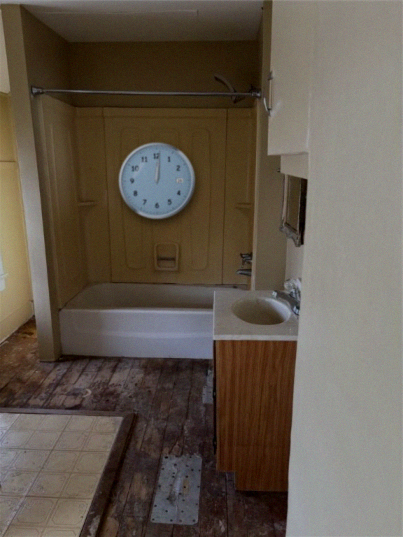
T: 12 h 01 min
